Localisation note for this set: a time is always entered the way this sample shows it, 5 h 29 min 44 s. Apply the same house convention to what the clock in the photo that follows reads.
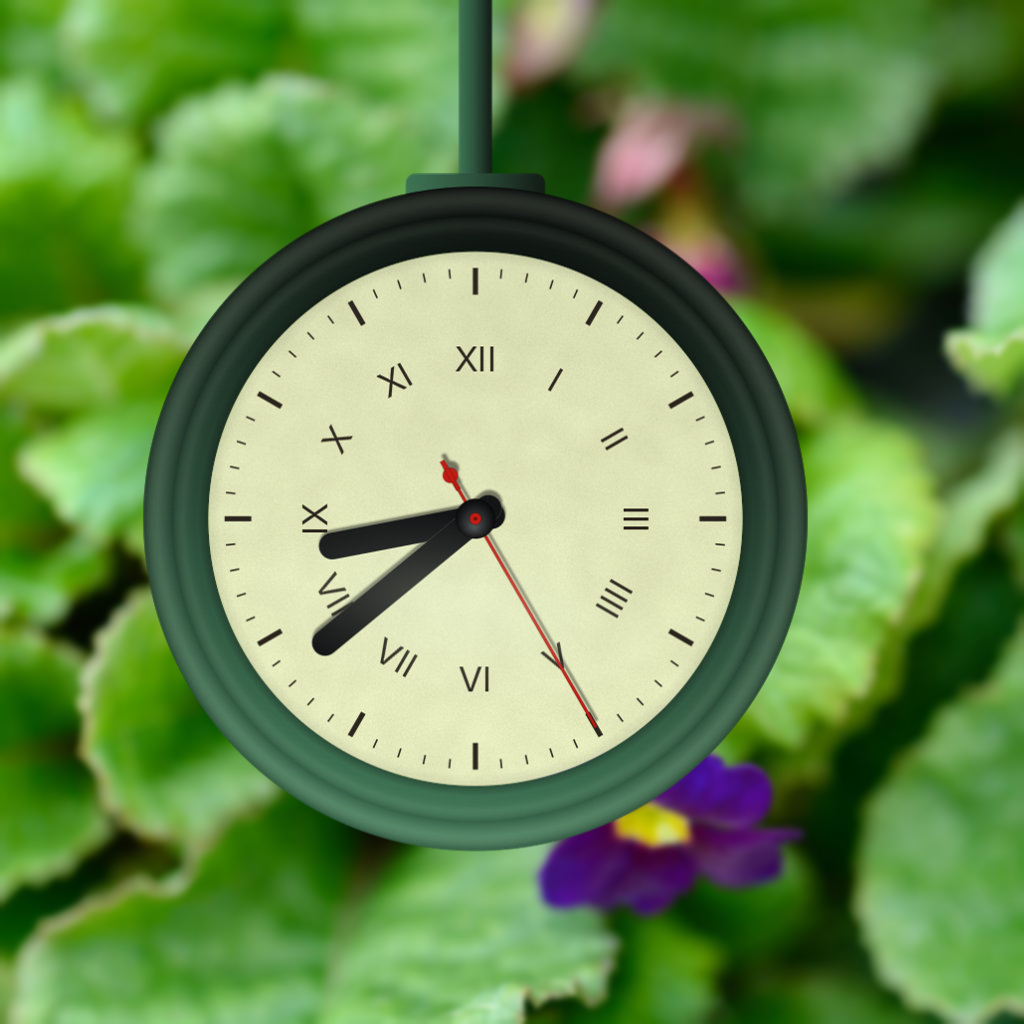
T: 8 h 38 min 25 s
